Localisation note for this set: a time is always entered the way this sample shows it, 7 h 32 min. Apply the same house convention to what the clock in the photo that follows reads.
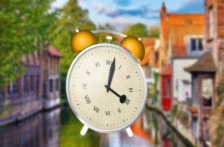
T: 4 h 02 min
